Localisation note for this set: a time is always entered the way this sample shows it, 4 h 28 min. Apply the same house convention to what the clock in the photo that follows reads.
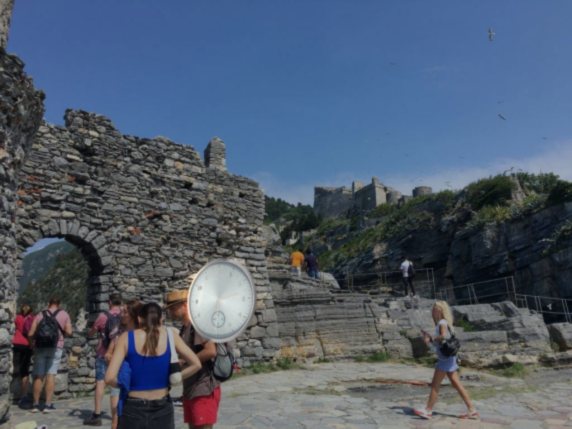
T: 2 h 31 min
